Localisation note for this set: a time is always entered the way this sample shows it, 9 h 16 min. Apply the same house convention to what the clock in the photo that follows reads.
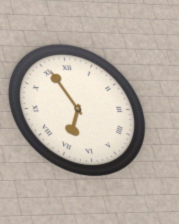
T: 6 h 56 min
